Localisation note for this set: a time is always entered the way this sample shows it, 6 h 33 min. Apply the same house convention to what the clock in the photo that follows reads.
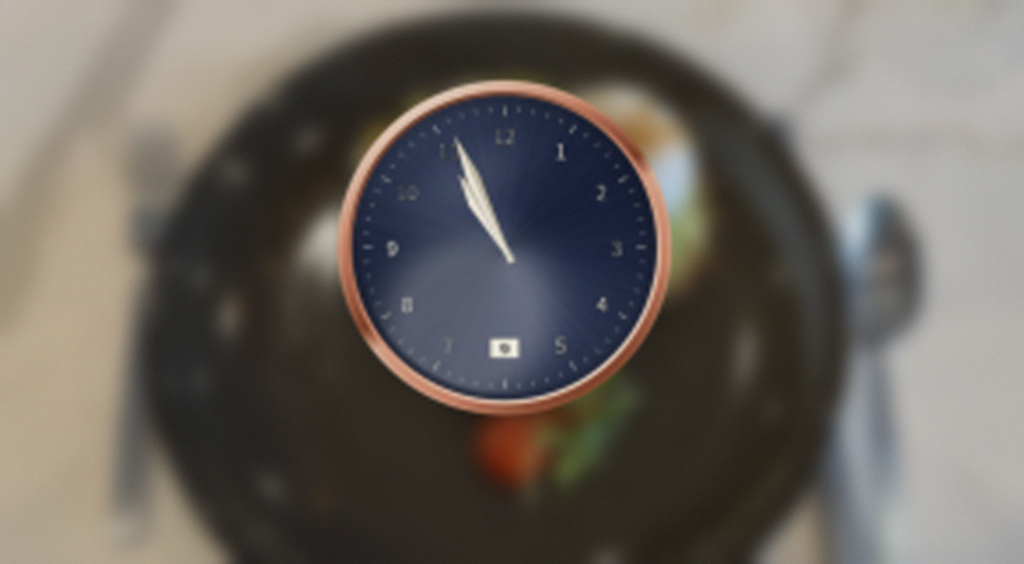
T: 10 h 56 min
